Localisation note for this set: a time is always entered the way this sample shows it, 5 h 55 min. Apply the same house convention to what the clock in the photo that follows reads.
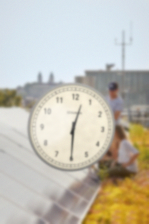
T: 12 h 30 min
